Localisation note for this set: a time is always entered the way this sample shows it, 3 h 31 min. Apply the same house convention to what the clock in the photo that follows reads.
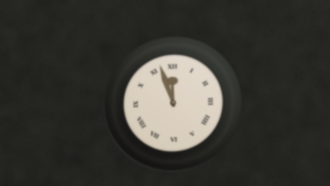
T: 11 h 57 min
